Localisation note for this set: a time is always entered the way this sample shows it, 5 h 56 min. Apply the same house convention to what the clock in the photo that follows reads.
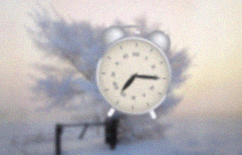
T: 7 h 15 min
